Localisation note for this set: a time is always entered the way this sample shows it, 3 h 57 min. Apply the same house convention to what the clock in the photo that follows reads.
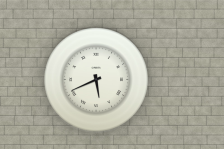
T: 5 h 41 min
